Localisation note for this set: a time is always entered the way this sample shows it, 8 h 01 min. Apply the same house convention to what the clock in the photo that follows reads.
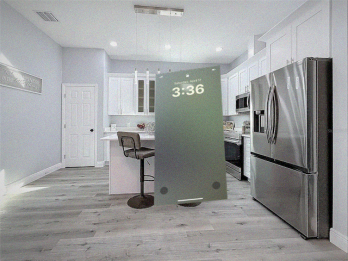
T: 3 h 36 min
